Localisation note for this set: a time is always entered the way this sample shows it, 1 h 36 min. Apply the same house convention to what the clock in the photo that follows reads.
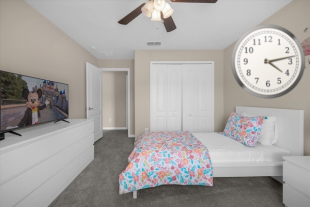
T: 4 h 13 min
